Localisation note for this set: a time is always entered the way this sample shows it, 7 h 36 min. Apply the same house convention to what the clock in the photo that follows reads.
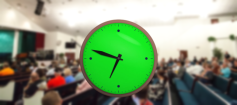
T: 6 h 48 min
